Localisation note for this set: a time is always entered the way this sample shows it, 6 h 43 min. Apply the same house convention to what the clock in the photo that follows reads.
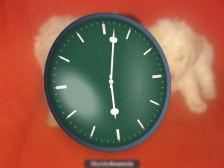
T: 6 h 02 min
